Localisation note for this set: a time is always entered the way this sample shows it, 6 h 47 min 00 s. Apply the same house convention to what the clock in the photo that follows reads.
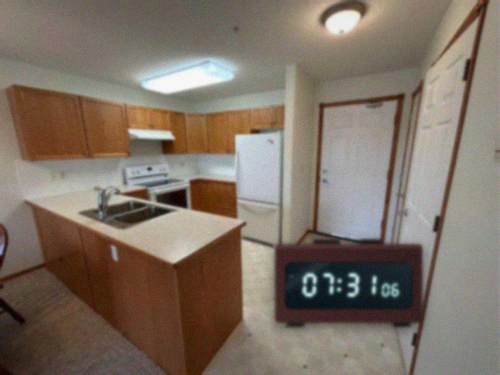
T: 7 h 31 min 06 s
